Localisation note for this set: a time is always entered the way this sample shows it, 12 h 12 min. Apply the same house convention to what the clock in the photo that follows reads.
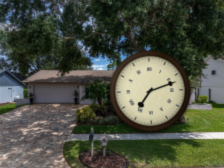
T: 7 h 12 min
